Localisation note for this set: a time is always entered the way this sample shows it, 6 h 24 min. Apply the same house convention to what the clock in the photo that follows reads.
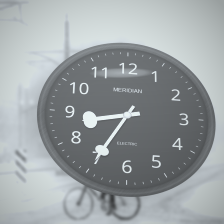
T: 8 h 35 min
